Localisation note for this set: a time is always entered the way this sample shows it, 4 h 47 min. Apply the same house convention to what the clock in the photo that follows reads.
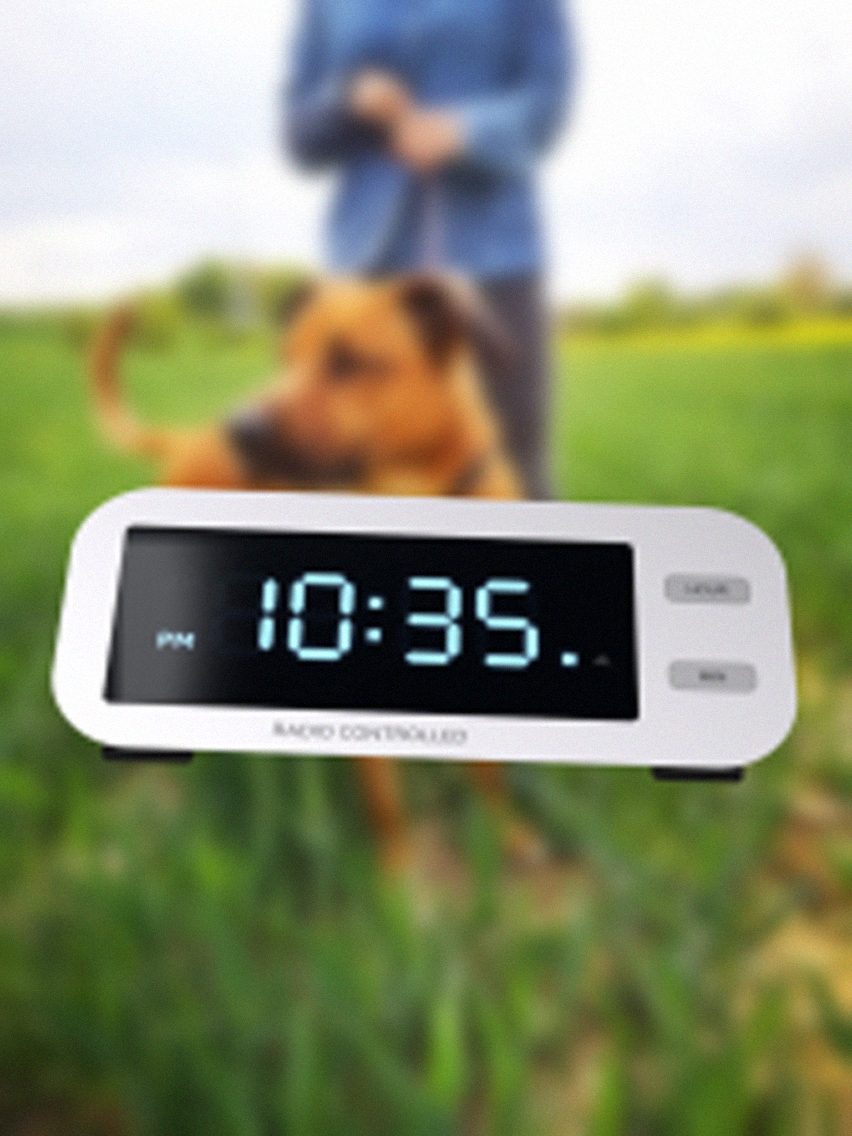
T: 10 h 35 min
